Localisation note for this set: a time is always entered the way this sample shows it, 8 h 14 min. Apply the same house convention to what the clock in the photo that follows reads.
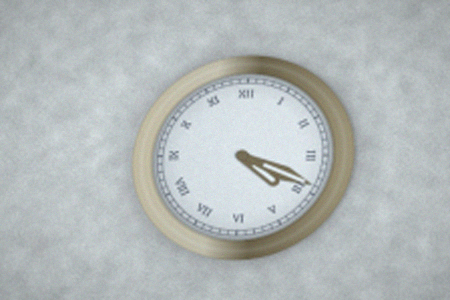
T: 4 h 19 min
